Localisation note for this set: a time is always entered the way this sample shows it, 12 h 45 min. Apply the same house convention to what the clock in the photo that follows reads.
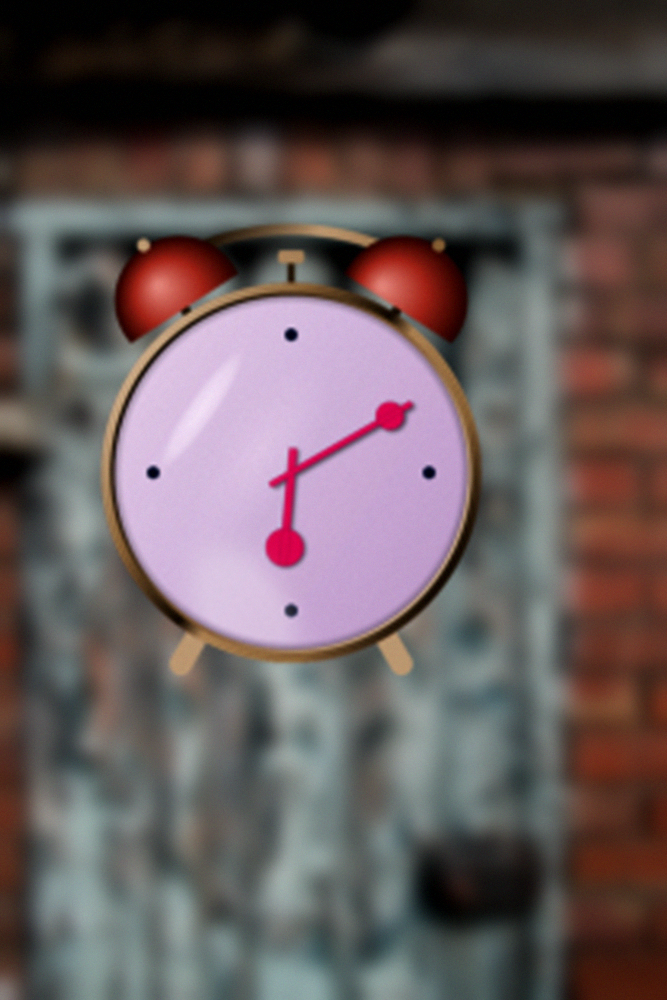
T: 6 h 10 min
